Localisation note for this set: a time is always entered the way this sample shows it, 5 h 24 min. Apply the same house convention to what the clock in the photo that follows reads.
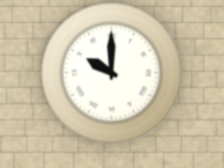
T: 10 h 00 min
